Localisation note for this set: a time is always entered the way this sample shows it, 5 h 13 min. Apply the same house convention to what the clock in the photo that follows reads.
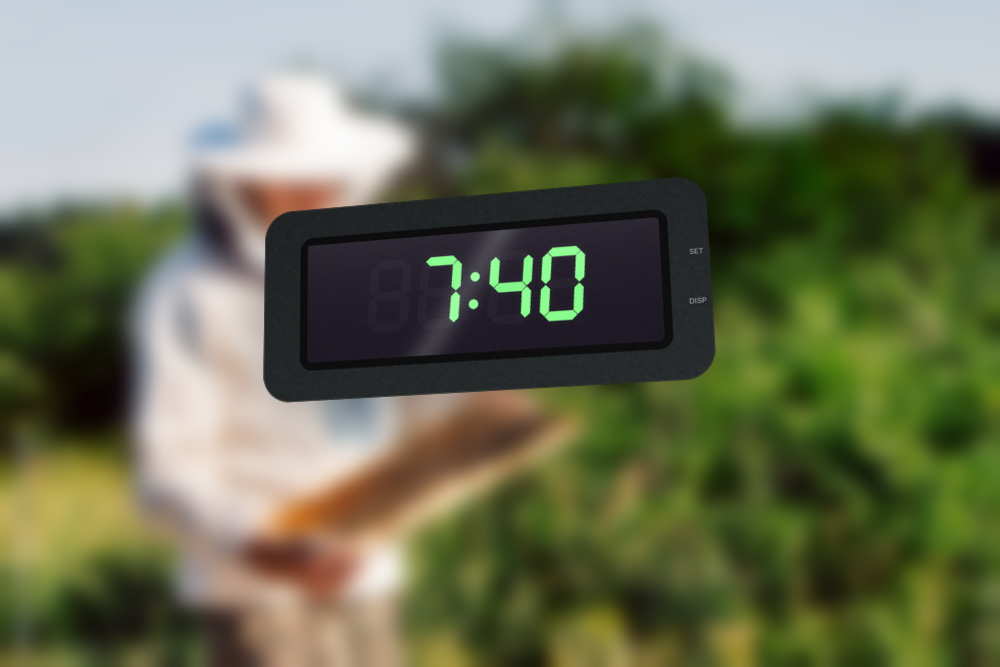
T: 7 h 40 min
